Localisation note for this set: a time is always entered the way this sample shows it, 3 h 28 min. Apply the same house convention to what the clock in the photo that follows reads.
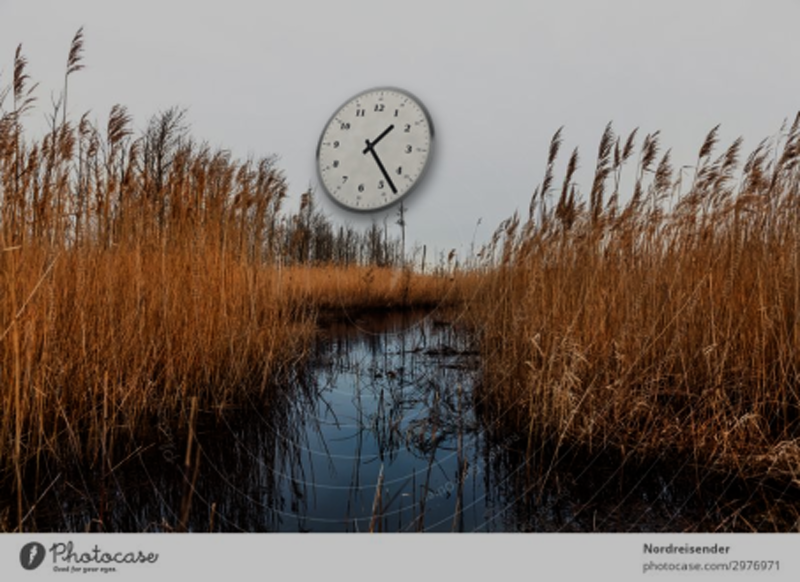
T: 1 h 23 min
